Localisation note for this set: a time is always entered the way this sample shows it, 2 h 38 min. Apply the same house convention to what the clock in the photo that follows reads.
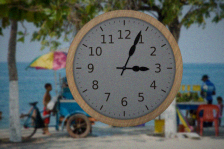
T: 3 h 04 min
